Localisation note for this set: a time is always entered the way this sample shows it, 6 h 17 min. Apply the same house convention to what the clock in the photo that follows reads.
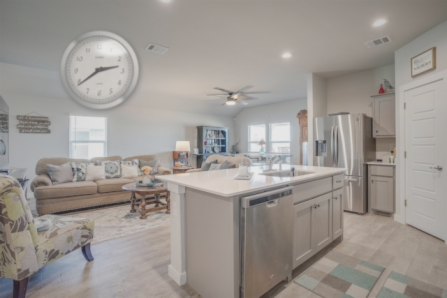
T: 2 h 39 min
